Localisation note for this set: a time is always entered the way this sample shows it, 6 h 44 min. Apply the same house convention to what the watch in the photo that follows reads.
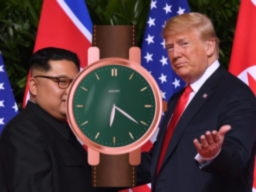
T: 6 h 21 min
